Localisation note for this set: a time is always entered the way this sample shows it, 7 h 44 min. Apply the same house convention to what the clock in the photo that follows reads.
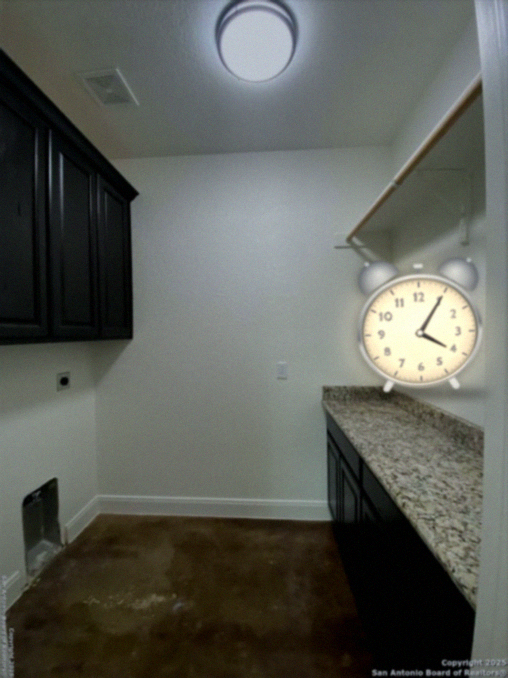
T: 4 h 05 min
